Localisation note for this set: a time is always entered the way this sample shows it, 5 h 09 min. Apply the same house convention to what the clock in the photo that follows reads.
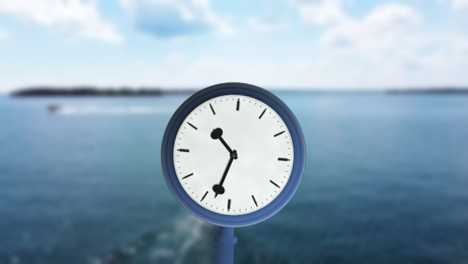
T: 10 h 33 min
